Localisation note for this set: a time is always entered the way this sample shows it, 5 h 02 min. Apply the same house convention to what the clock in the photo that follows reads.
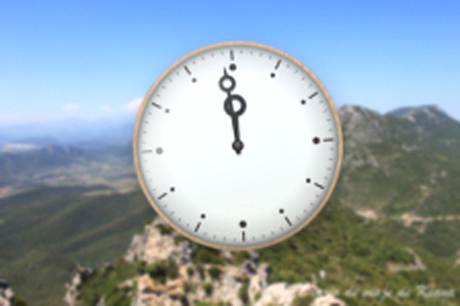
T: 11 h 59 min
